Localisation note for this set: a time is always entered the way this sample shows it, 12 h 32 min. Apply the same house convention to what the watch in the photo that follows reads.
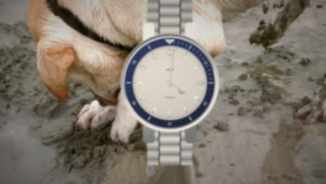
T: 4 h 01 min
